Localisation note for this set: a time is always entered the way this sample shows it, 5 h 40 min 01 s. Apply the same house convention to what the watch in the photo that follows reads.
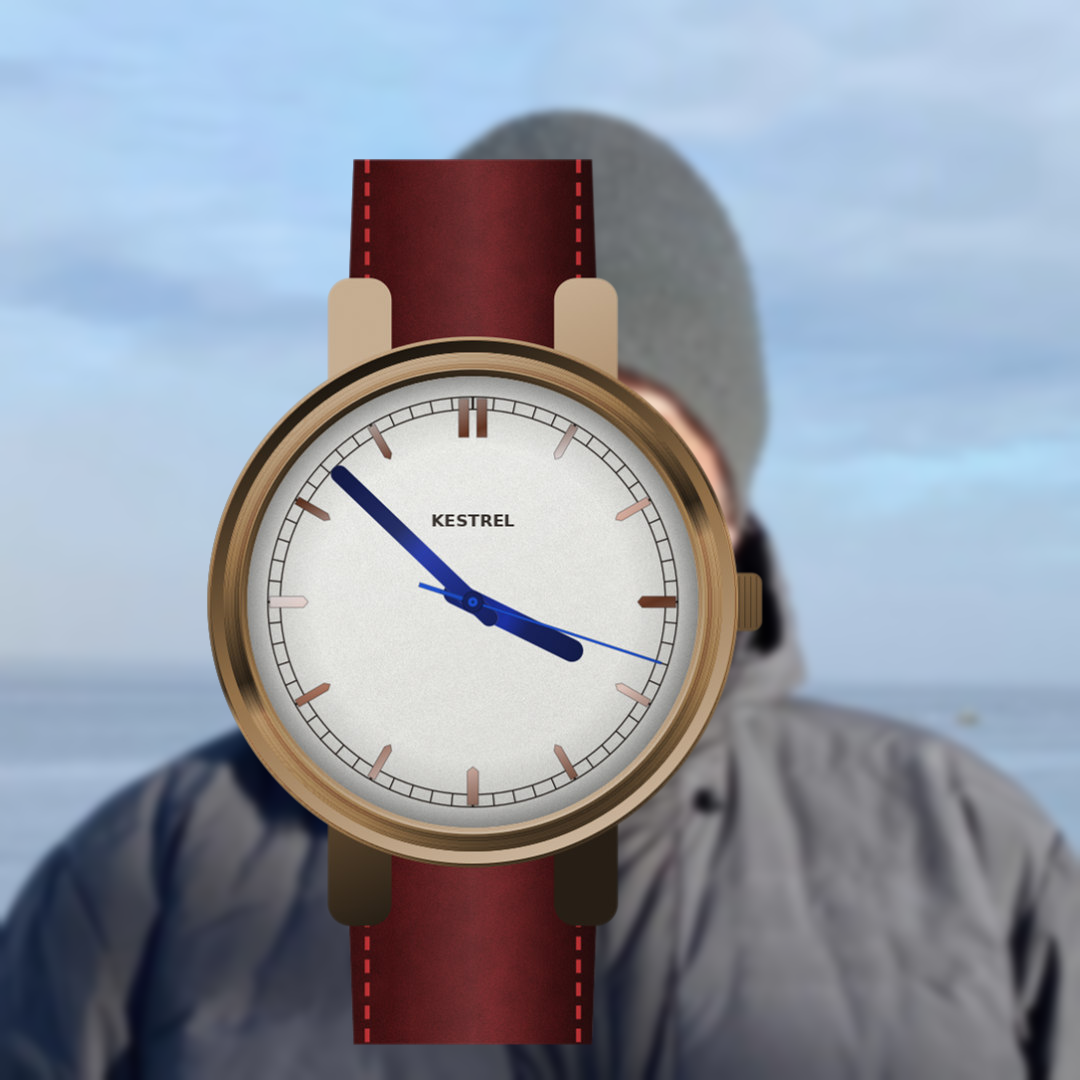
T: 3 h 52 min 18 s
